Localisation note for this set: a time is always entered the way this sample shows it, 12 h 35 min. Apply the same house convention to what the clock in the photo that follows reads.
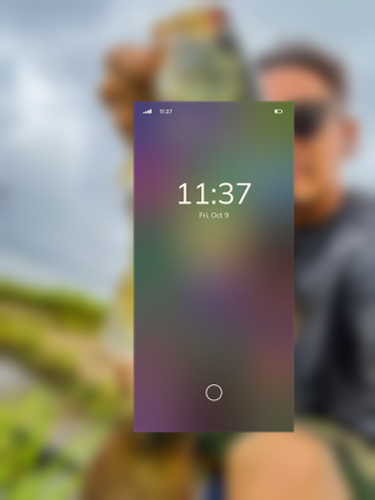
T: 11 h 37 min
